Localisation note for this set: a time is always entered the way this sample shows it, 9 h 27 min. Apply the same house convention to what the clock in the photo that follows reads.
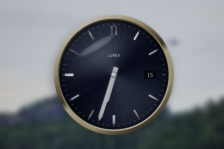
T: 6 h 33 min
